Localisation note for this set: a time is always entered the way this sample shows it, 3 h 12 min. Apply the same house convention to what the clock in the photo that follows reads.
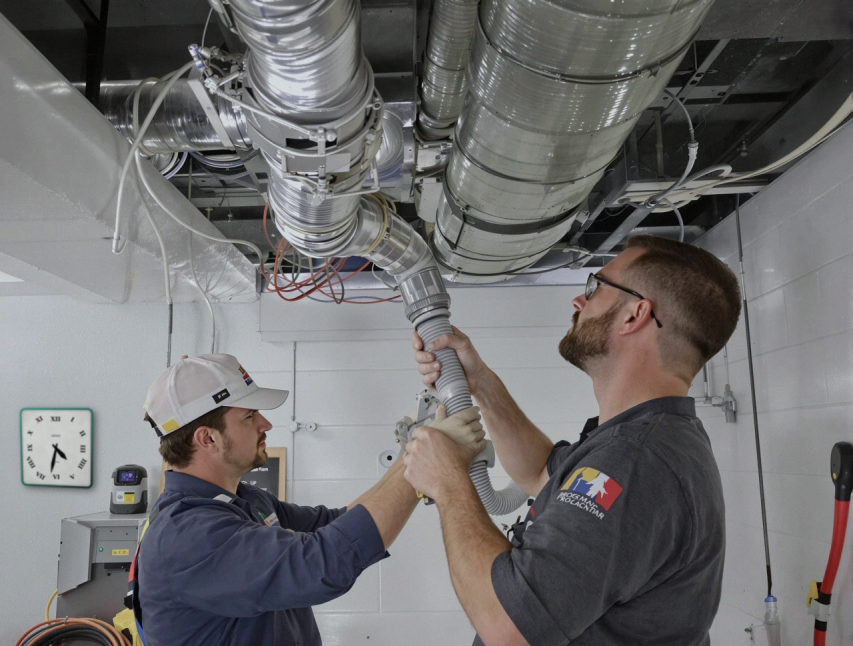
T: 4 h 32 min
